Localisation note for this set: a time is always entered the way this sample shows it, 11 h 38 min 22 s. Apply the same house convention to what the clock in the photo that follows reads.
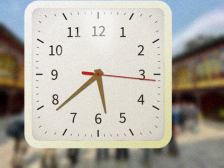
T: 5 h 38 min 16 s
